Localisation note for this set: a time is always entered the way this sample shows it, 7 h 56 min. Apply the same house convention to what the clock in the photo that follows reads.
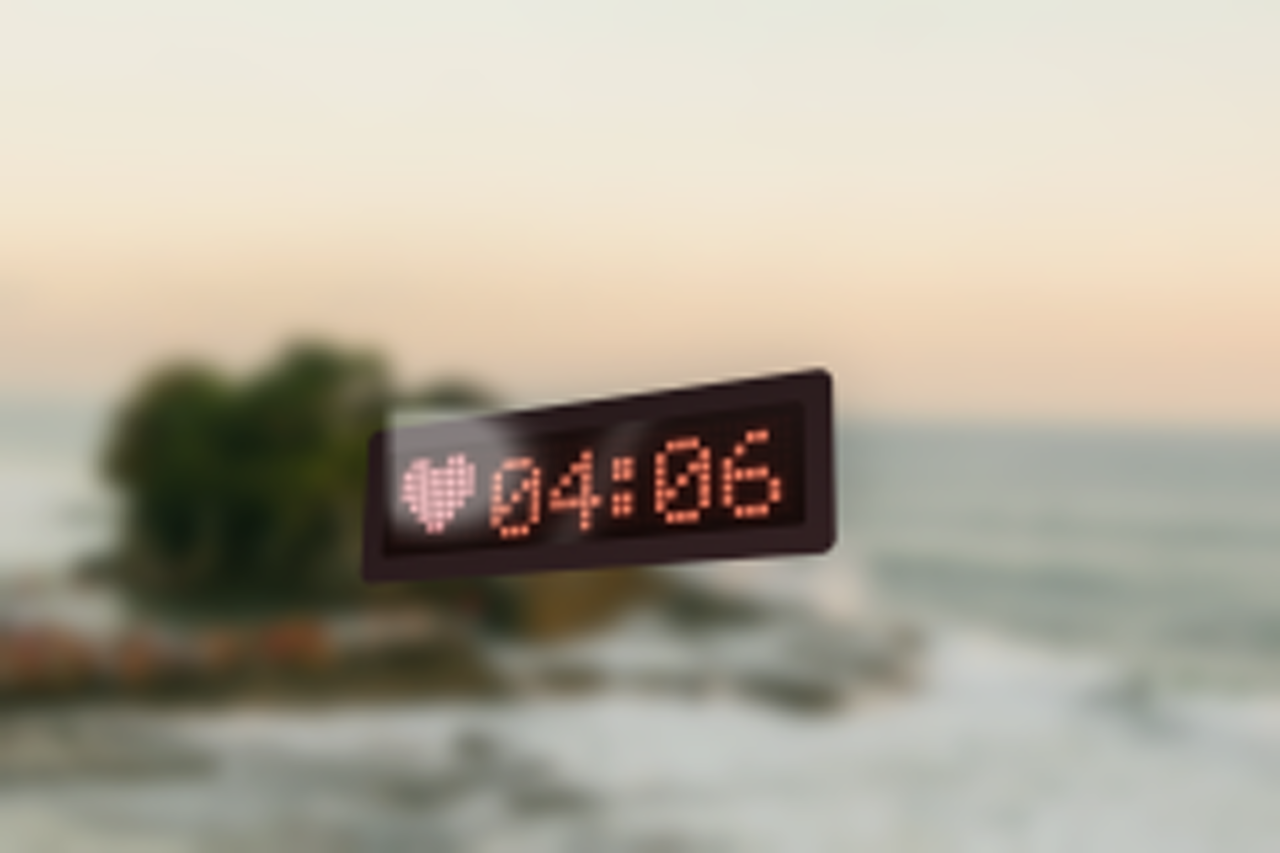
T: 4 h 06 min
